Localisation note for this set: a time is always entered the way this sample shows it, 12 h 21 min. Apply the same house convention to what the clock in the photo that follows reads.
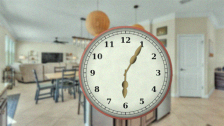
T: 6 h 05 min
